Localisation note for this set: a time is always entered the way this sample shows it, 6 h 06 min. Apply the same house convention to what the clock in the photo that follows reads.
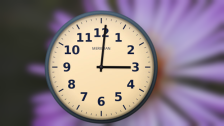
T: 3 h 01 min
